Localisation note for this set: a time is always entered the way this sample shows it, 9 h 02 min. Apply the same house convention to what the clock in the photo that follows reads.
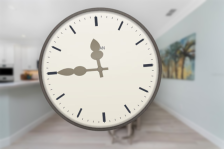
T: 11 h 45 min
